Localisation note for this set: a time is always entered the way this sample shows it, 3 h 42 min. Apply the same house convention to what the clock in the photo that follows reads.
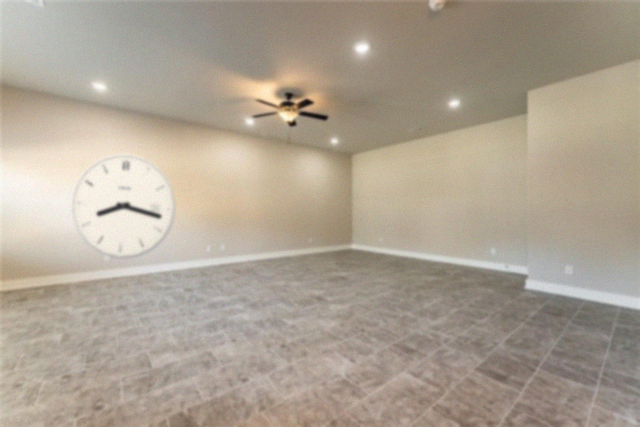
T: 8 h 17 min
